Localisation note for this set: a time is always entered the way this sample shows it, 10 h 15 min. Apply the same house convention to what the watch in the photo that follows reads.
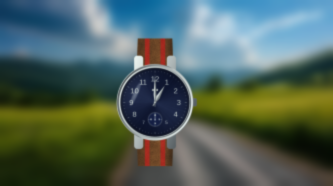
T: 1 h 00 min
